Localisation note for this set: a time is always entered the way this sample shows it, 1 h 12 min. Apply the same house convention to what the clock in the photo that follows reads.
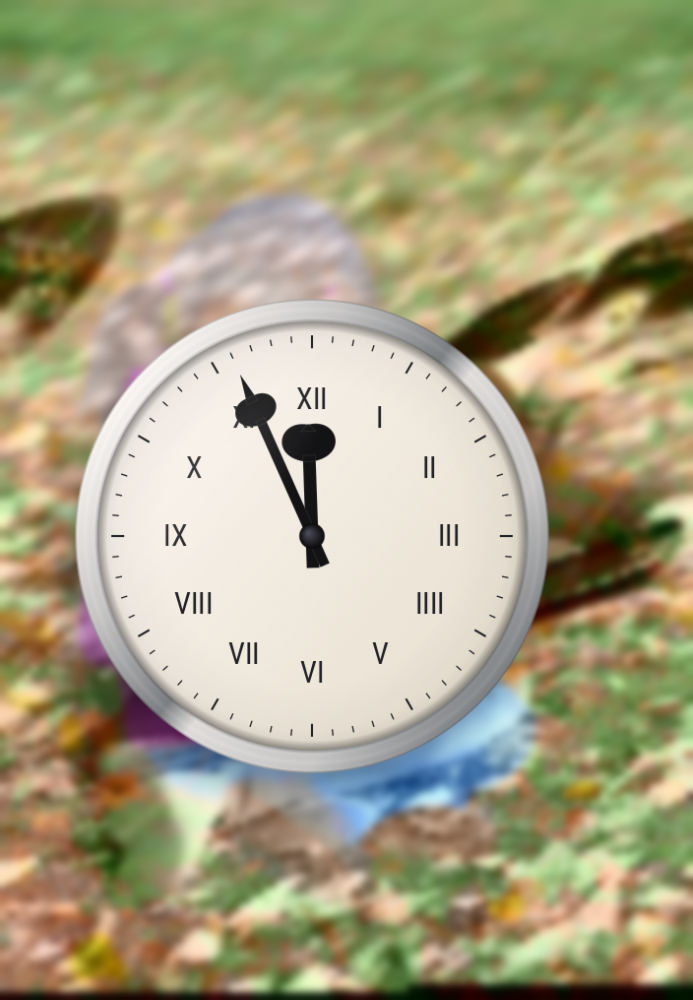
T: 11 h 56 min
